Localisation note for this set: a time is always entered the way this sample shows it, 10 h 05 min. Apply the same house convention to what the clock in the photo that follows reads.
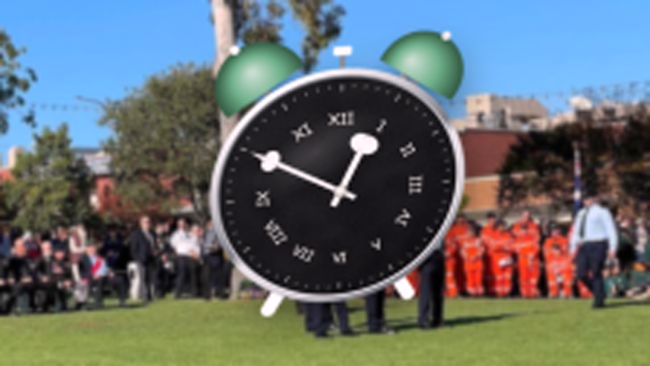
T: 12 h 50 min
